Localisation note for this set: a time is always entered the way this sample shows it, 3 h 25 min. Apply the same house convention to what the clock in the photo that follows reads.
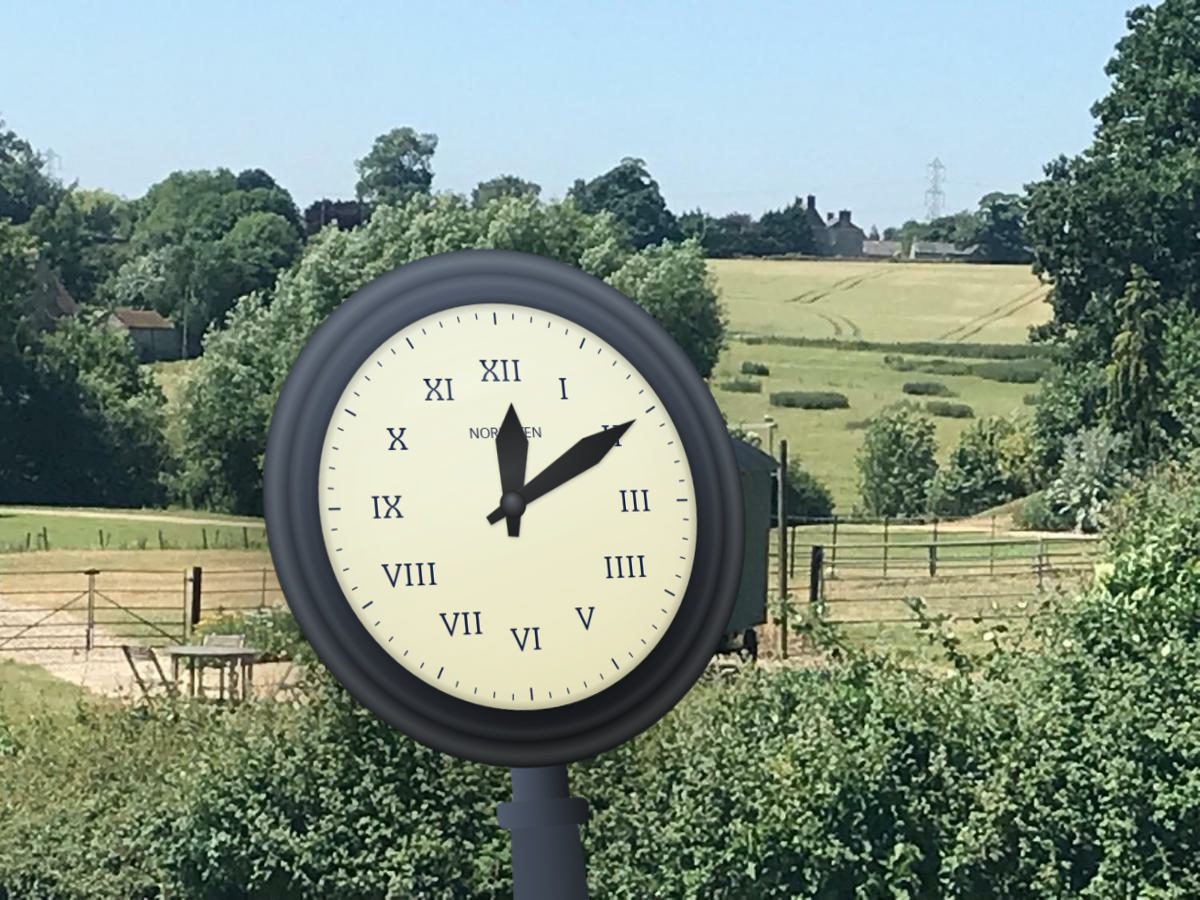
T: 12 h 10 min
